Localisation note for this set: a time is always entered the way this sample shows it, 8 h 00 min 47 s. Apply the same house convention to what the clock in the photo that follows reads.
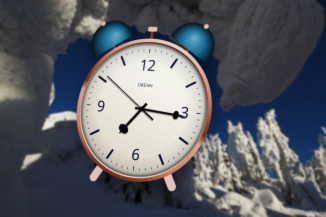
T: 7 h 15 min 51 s
